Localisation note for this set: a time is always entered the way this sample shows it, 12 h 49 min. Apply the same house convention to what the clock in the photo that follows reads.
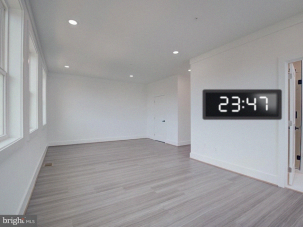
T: 23 h 47 min
